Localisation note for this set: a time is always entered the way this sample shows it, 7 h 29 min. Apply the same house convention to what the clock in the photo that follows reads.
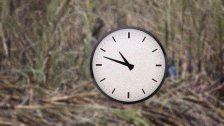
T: 10 h 48 min
